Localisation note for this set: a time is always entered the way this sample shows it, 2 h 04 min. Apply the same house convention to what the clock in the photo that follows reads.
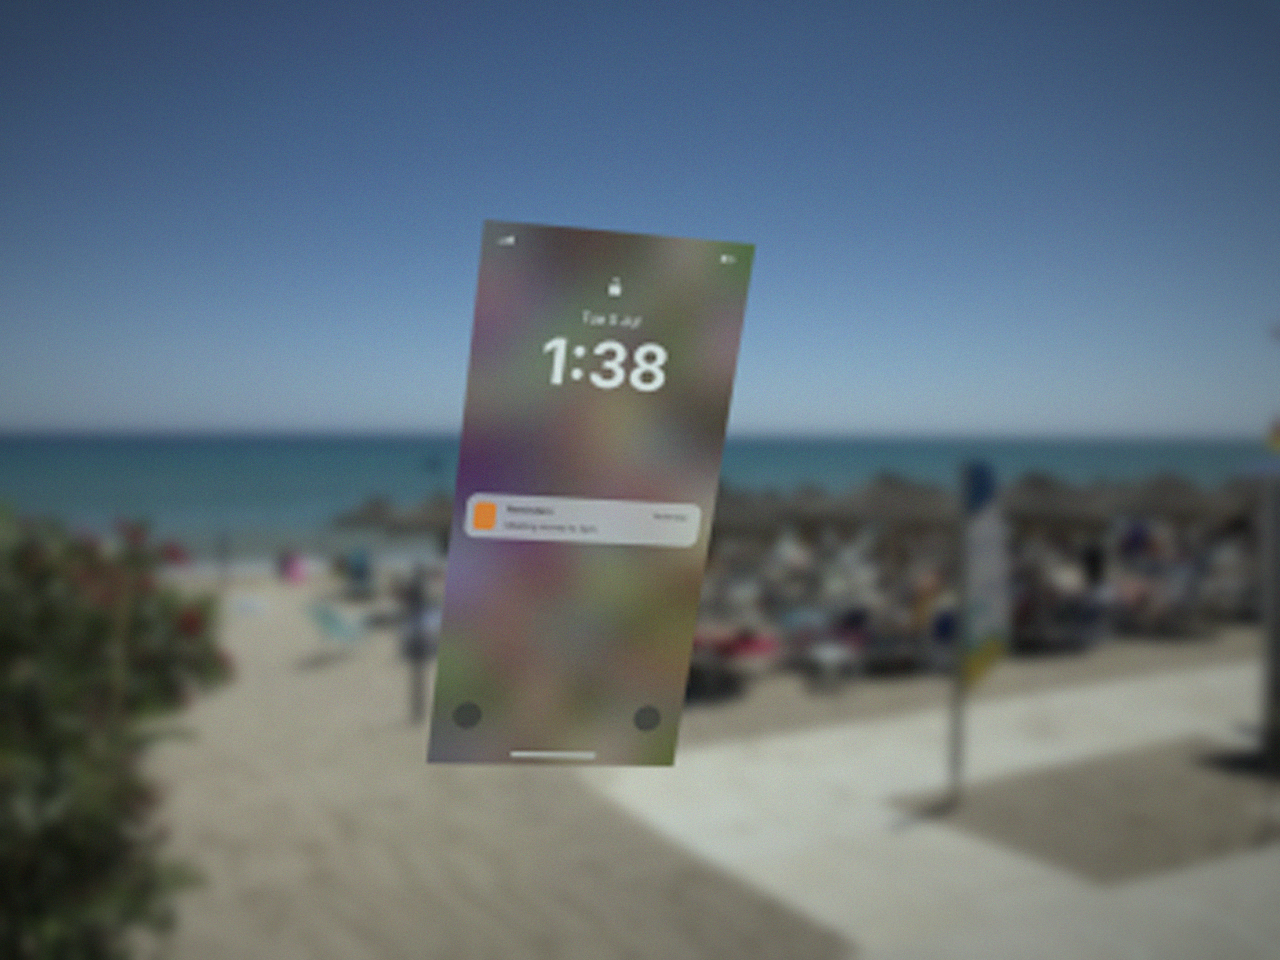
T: 1 h 38 min
